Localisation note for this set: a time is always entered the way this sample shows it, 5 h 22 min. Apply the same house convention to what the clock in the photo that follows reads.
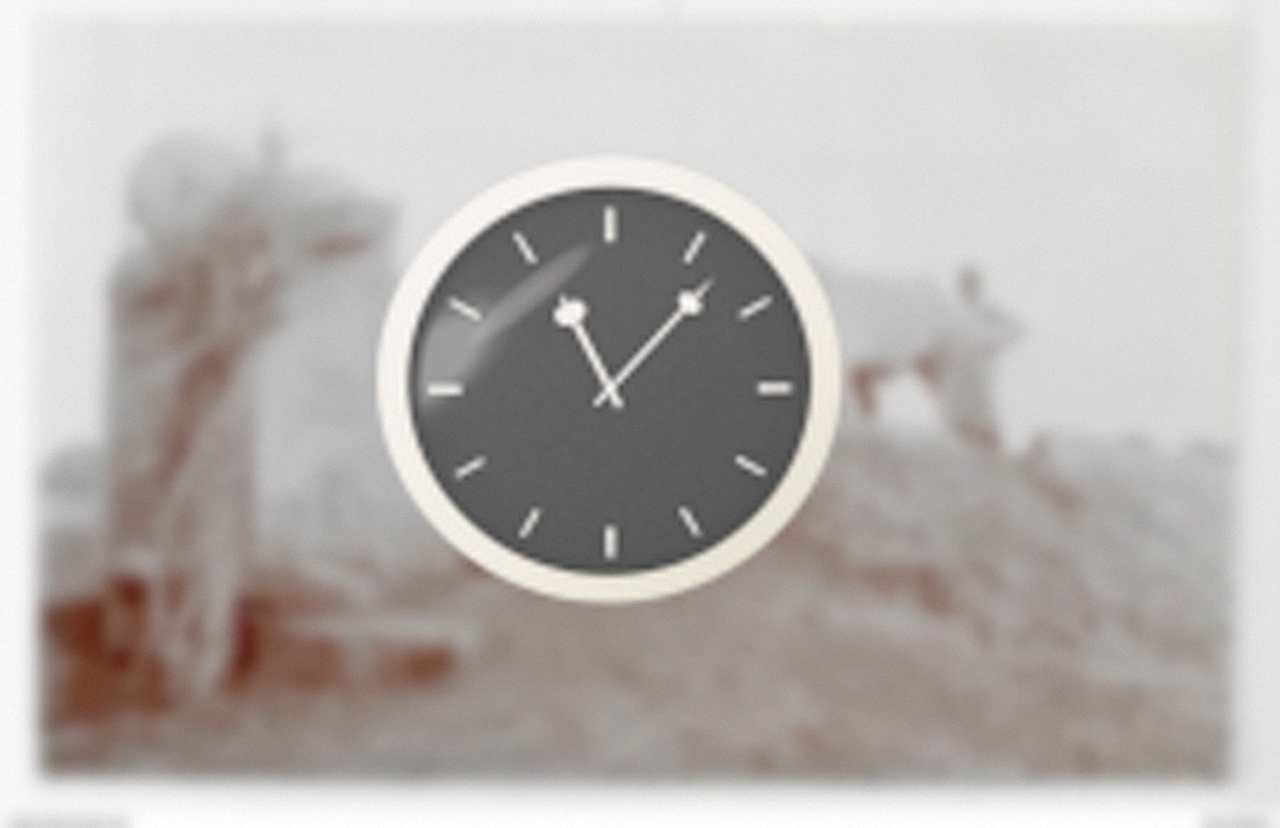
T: 11 h 07 min
